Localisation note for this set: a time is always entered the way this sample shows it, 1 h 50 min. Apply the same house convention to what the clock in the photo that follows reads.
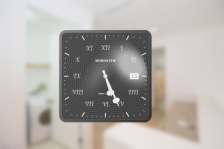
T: 5 h 26 min
